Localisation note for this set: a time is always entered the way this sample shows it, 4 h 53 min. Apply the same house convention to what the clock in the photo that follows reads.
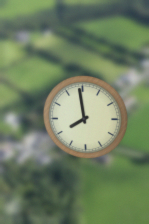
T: 7 h 59 min
